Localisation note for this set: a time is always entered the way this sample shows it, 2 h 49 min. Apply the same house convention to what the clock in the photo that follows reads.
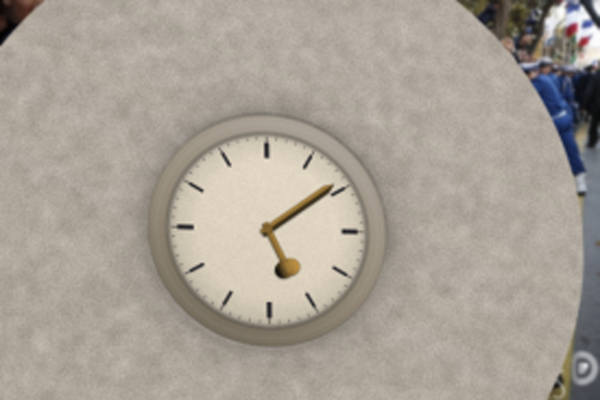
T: 5 h 09 min
